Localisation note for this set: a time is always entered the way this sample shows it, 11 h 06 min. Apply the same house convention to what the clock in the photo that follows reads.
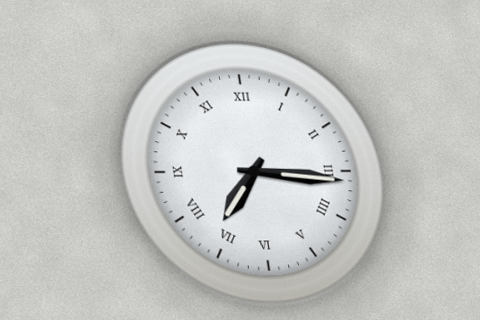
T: 7 h 16 min
